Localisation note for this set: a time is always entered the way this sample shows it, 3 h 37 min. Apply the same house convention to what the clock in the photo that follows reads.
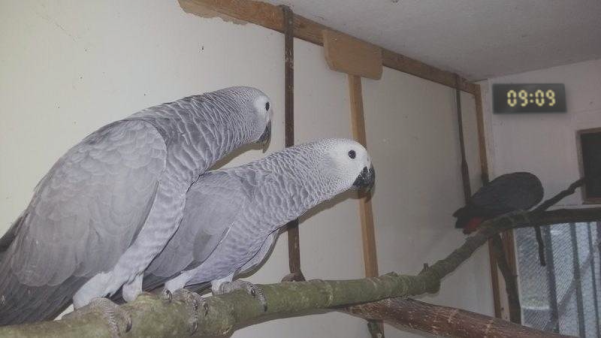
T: 9 h 09 min
